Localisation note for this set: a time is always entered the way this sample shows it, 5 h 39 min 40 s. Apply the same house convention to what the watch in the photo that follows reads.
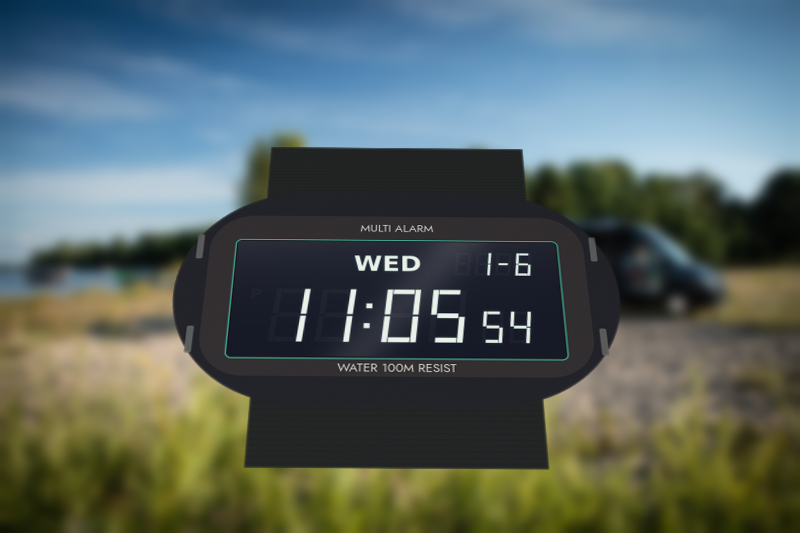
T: 11 h 05 min 54 s
